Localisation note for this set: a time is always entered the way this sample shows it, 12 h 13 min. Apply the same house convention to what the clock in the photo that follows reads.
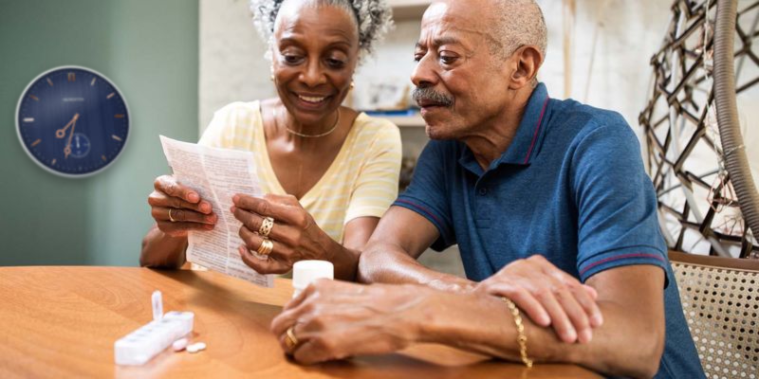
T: 7 h 33 min
